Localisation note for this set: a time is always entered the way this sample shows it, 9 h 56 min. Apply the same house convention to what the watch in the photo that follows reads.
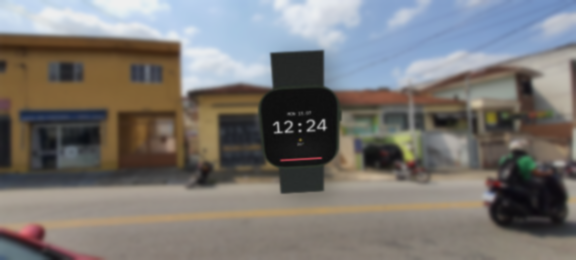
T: 12 h 24 min
